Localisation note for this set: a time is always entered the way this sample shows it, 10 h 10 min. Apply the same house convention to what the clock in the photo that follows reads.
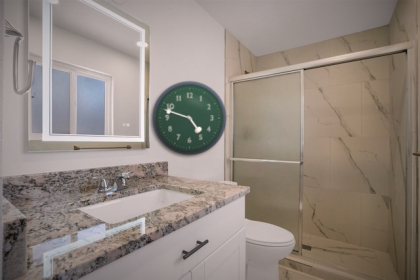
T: 4 h 48 min
